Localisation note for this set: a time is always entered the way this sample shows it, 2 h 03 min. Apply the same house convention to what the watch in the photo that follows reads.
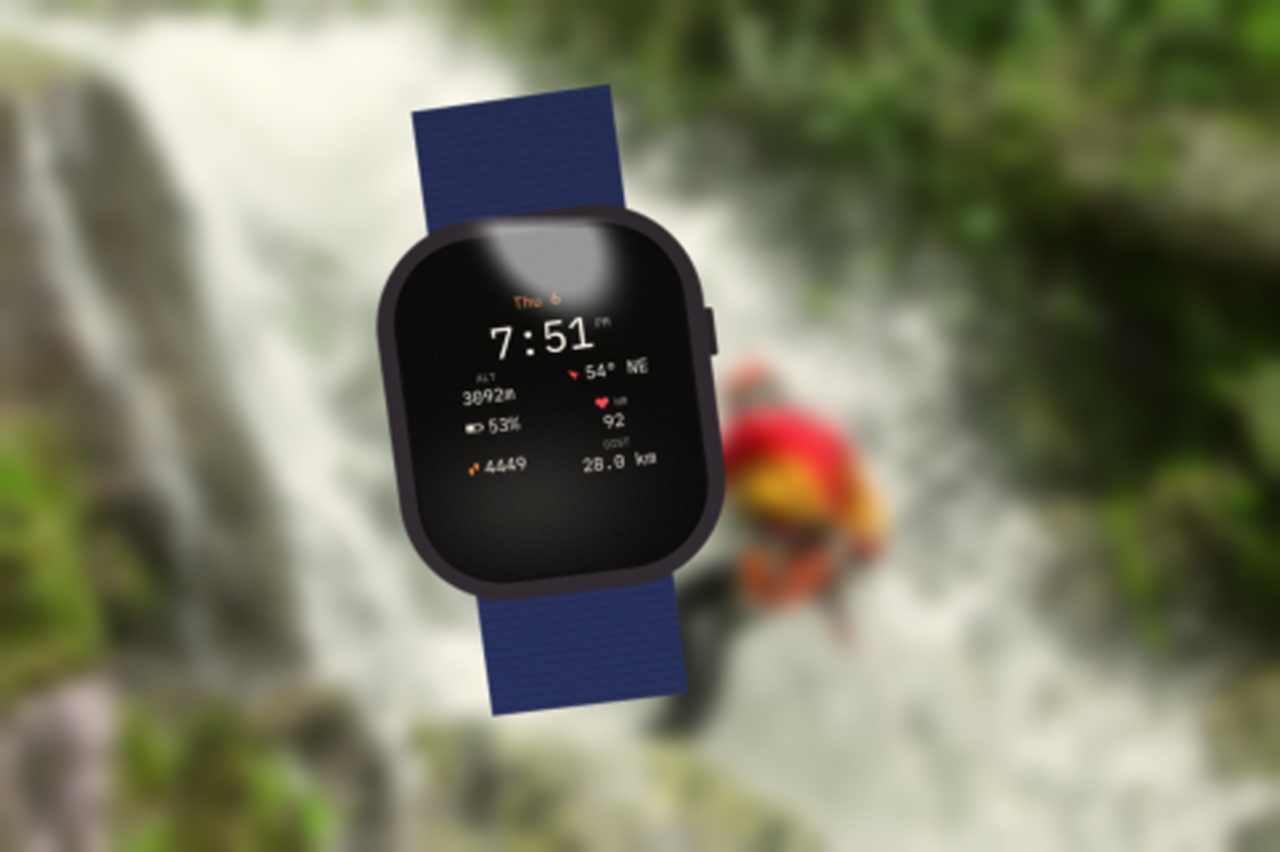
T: 7 h 51 min
